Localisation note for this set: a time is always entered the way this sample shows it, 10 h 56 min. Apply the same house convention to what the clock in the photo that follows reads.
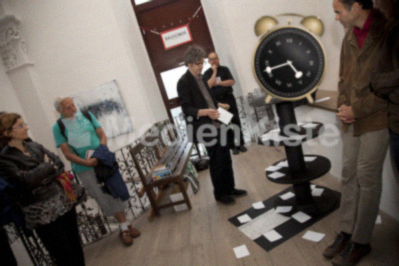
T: 4 h 42 min
